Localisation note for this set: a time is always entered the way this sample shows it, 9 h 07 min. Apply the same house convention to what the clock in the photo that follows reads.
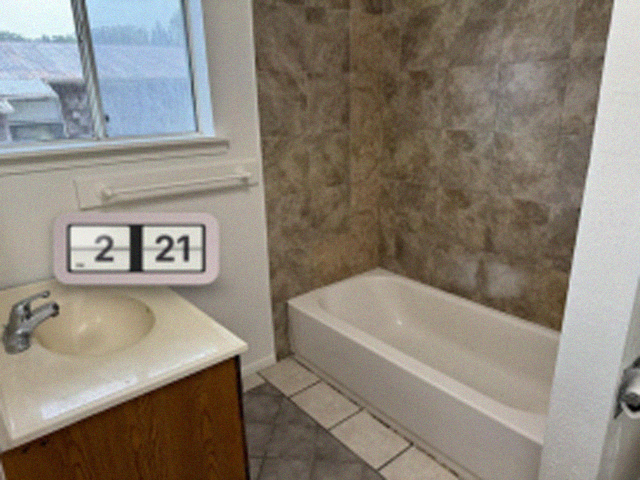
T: 2 h 21 min
